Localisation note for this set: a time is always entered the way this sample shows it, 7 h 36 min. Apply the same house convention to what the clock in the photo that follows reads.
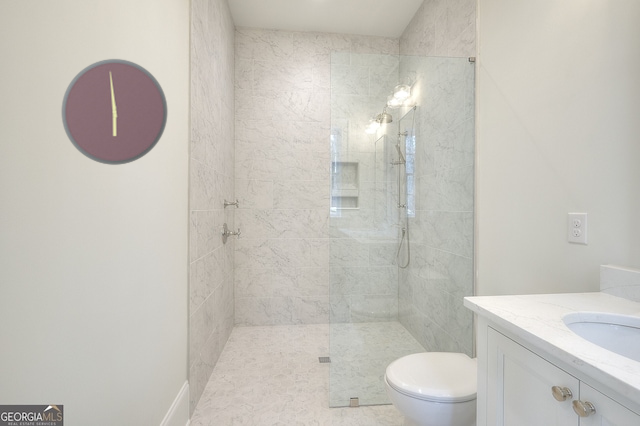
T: 5 h 59 min
